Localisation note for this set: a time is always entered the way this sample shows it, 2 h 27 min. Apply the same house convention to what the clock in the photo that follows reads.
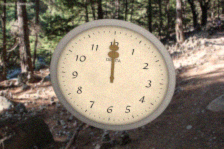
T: 12 h 00 min
